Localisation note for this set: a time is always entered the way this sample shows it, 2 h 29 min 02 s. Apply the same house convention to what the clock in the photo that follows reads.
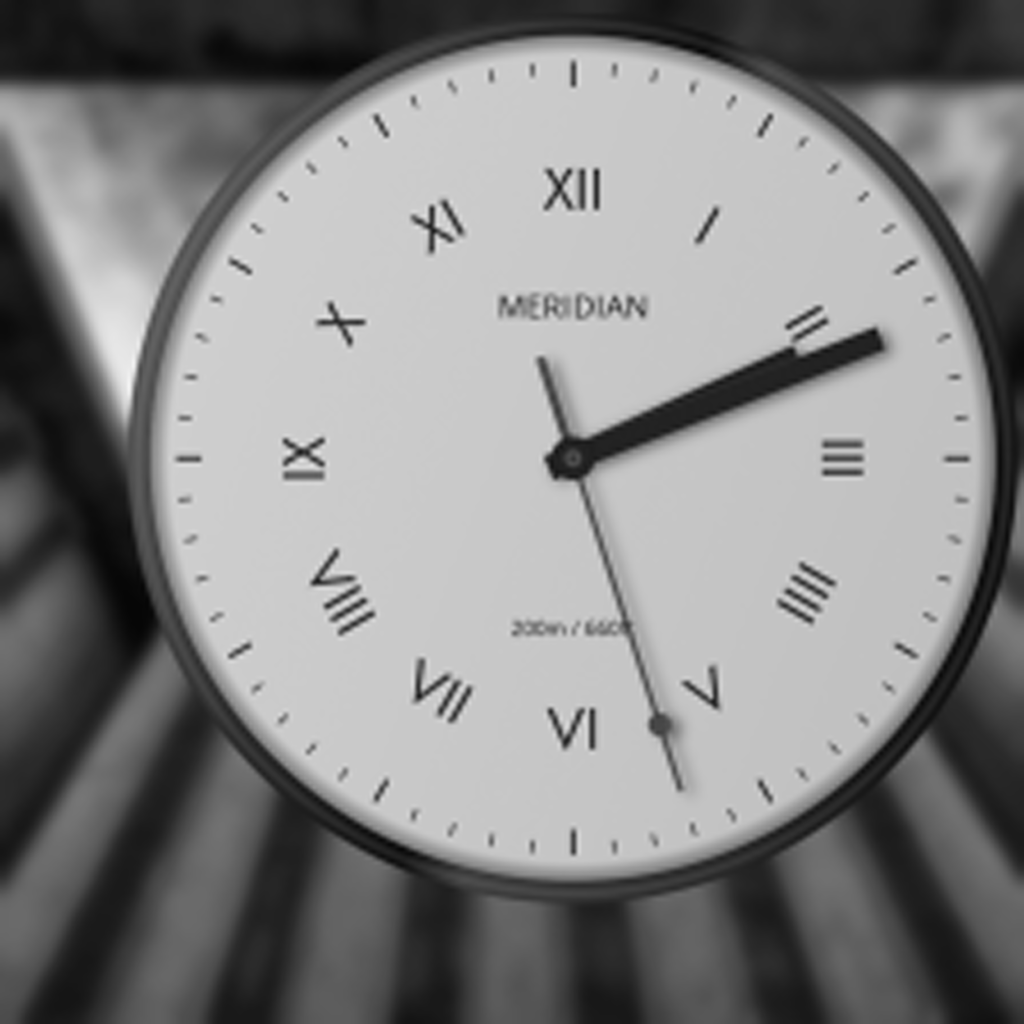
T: 2 h 11 min 27 s
